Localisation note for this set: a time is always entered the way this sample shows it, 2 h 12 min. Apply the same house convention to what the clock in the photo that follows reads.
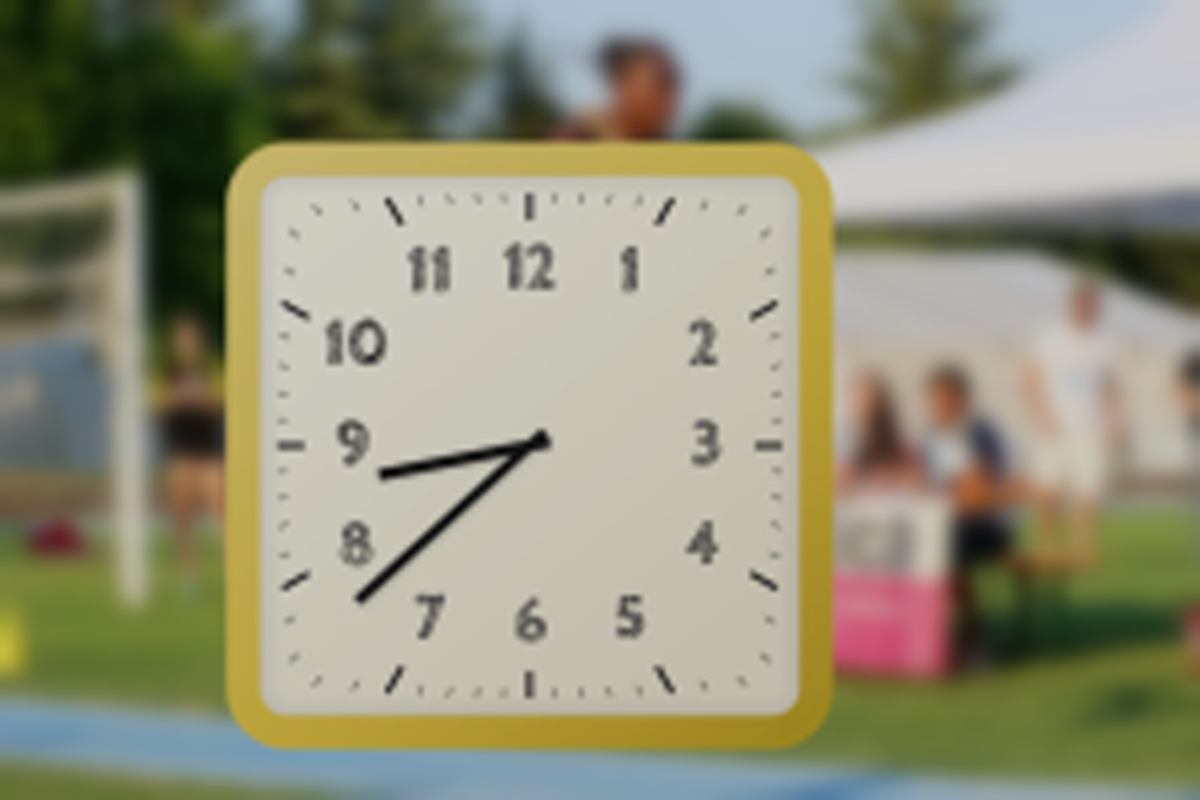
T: 8 h 38 min
